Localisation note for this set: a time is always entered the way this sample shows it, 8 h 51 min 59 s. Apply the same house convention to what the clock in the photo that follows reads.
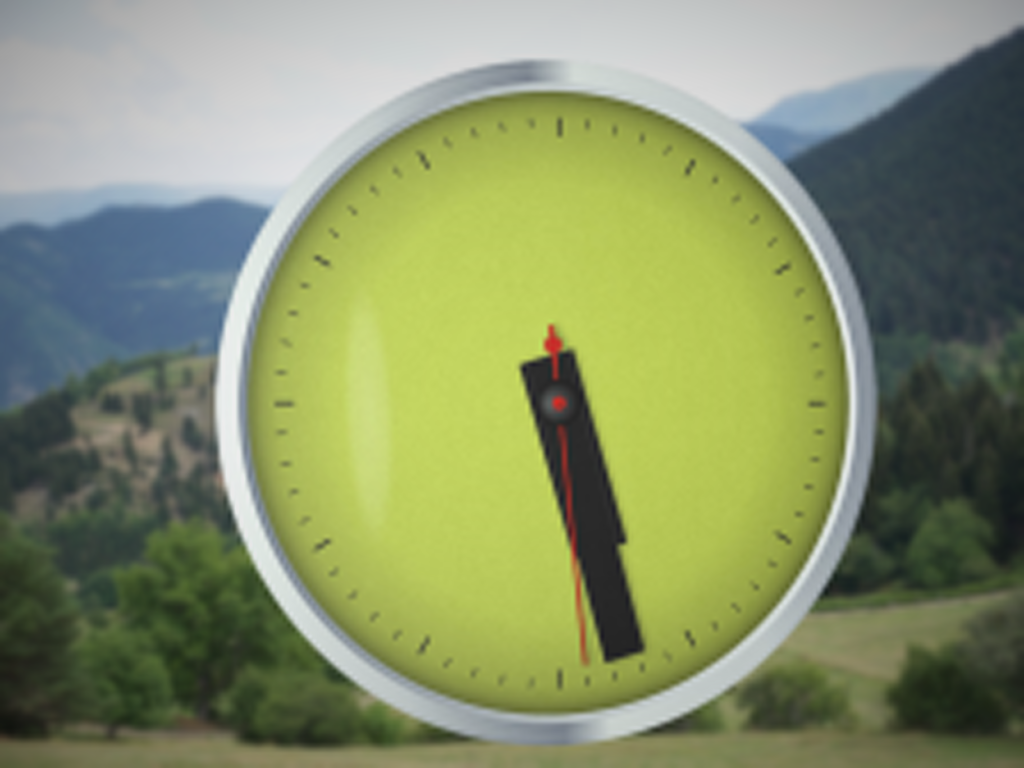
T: 5 h 27 min 29 s
